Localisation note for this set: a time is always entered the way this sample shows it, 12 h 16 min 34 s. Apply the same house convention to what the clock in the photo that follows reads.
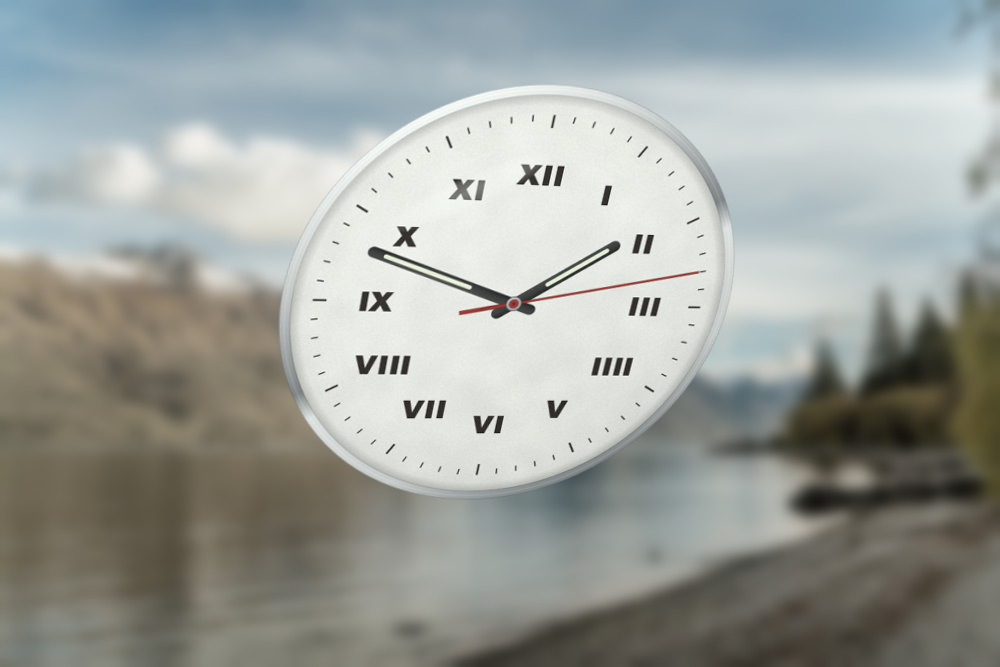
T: 1 h 48 min 13 s
